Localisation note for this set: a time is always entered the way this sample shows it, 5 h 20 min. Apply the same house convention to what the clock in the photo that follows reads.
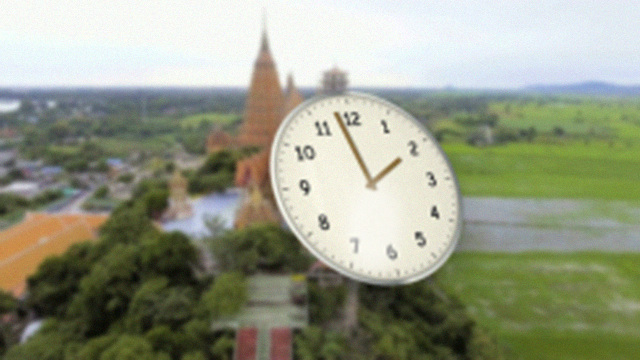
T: 1 h 58 min
